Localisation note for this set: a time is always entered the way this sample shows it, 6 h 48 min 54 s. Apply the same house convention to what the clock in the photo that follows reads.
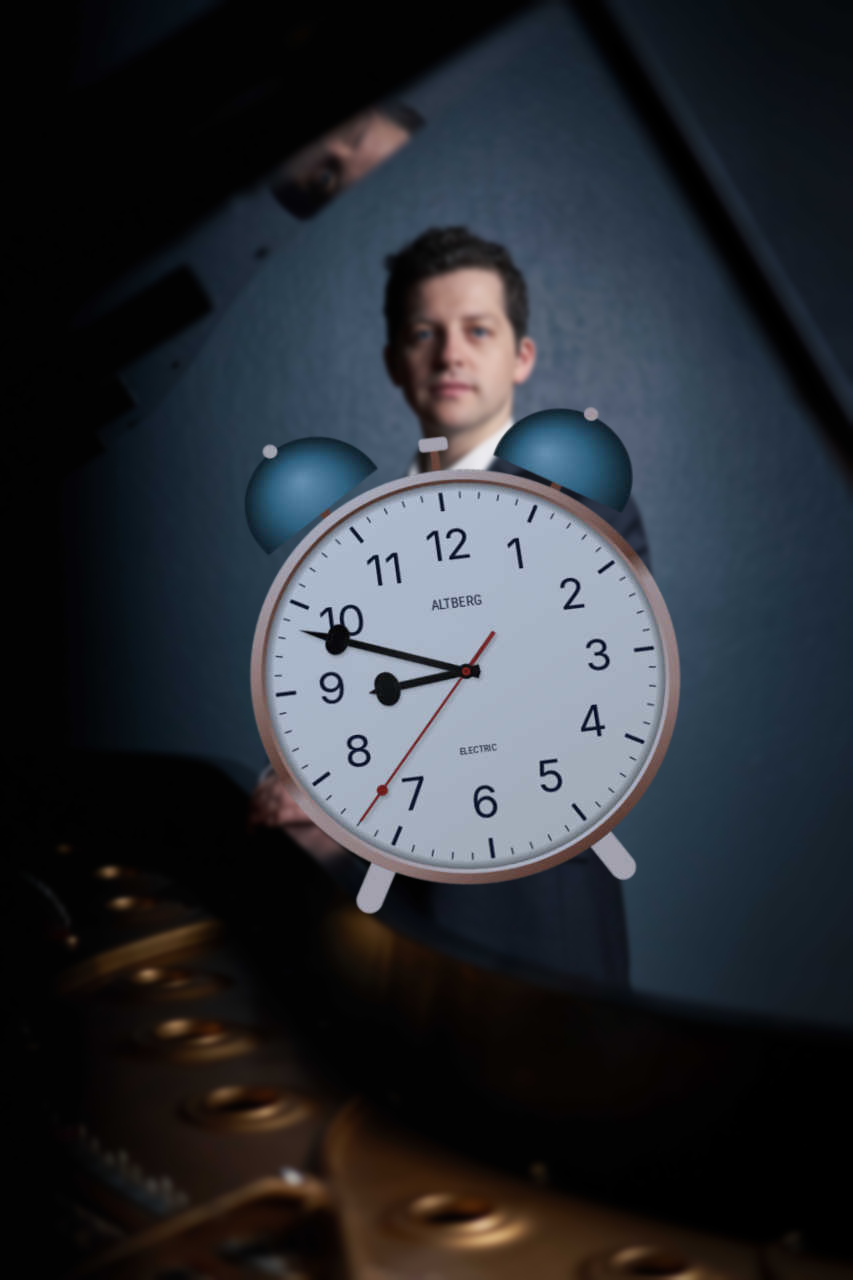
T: 8 h 48 min 37 s
